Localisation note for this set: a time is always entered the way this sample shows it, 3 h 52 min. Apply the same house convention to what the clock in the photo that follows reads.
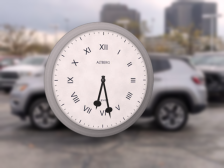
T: 6 h 28 min
